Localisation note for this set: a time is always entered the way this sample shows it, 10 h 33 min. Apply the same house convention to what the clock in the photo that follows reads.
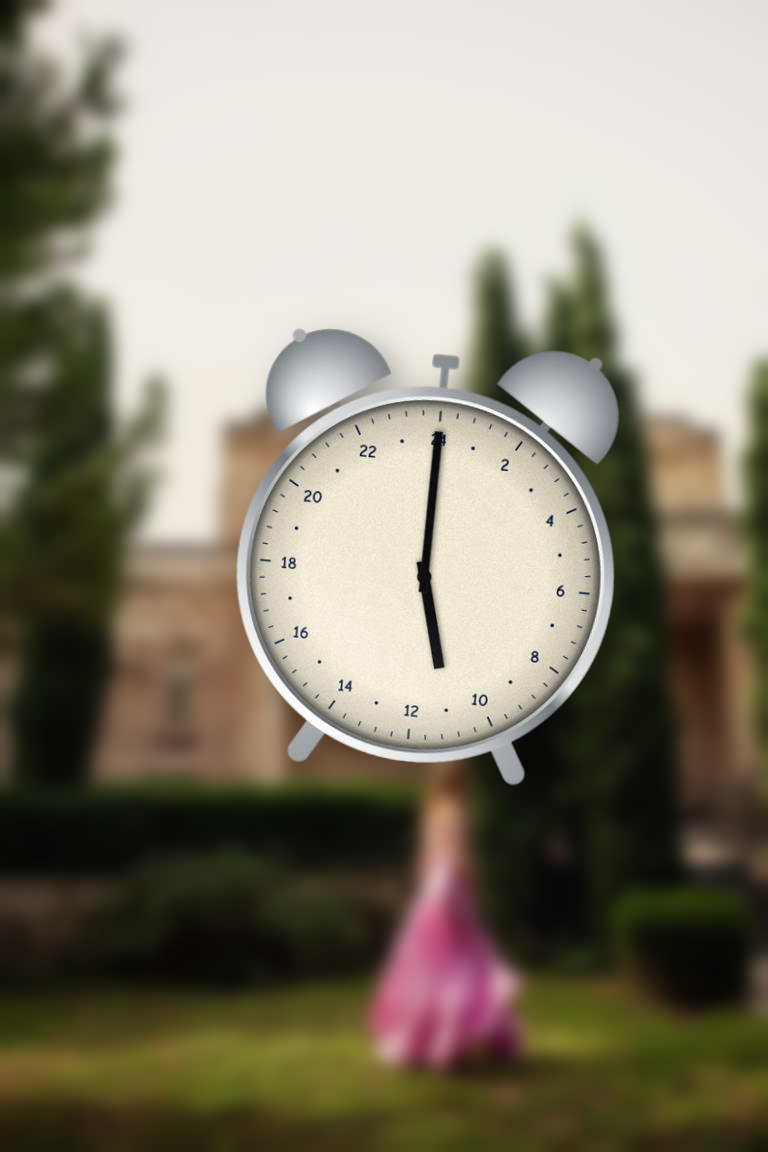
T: 11 h 00 min
